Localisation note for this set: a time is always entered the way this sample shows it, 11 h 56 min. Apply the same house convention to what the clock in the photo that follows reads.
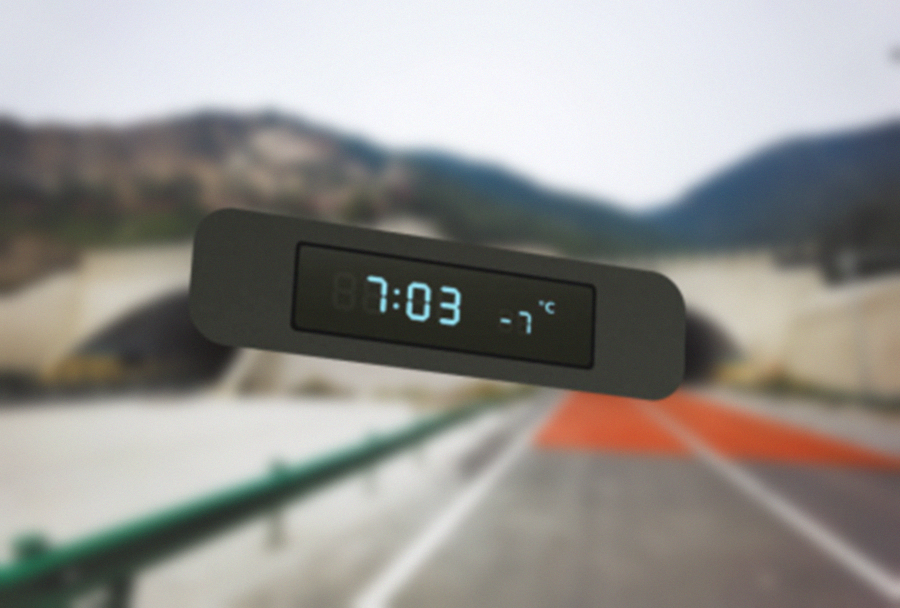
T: 7 h 03 min
